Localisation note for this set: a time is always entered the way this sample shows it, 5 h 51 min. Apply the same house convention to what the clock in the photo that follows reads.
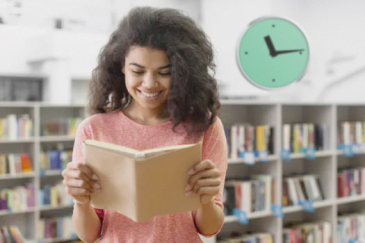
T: 11 h 14 min
